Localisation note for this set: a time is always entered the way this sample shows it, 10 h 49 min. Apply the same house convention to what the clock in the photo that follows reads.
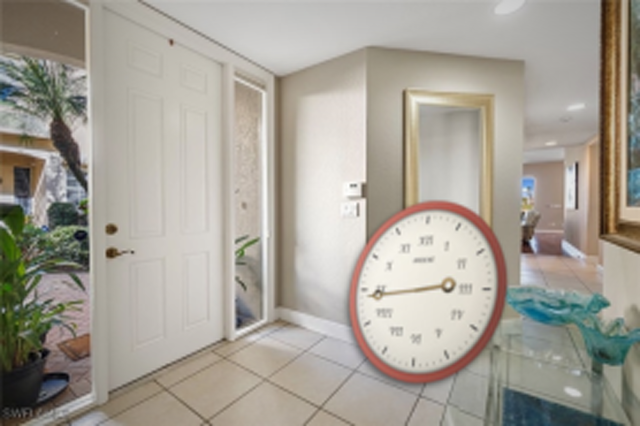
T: 2 h 44 min
